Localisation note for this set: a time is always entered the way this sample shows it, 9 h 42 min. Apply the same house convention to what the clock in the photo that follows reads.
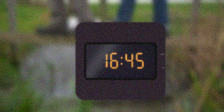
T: 16 h 45 min
